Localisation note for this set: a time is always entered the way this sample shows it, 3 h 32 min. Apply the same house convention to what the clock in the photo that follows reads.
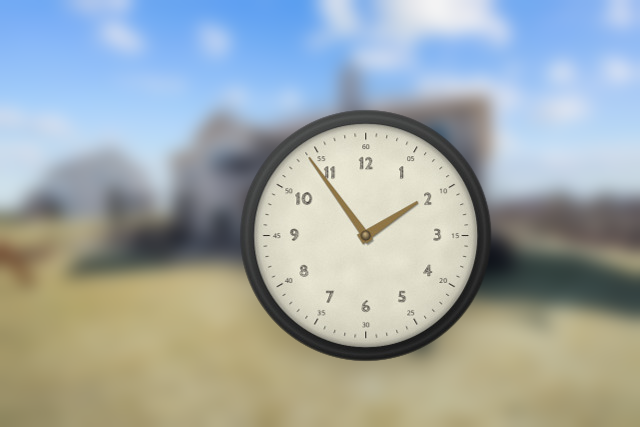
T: 1 h 54 min
